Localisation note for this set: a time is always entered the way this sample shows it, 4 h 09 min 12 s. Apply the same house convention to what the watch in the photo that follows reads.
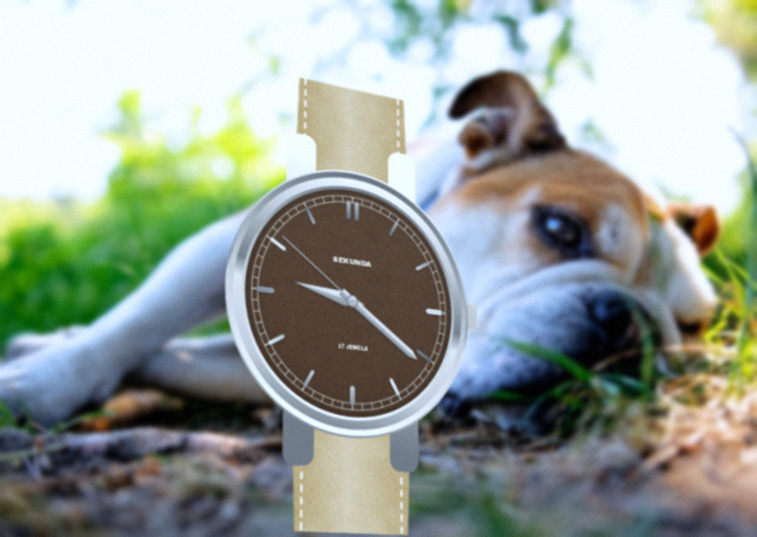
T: 9 h 20 min 51 s
